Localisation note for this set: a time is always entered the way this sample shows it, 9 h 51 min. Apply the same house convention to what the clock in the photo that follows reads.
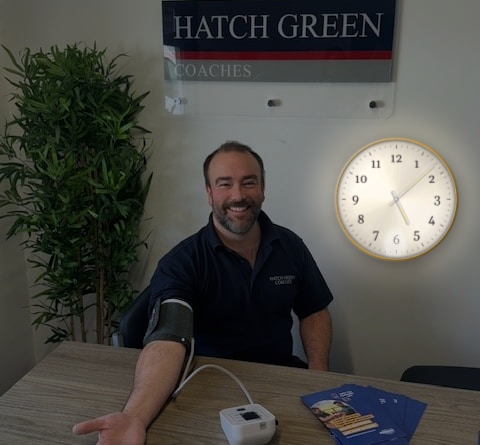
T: 5 h 08 min
